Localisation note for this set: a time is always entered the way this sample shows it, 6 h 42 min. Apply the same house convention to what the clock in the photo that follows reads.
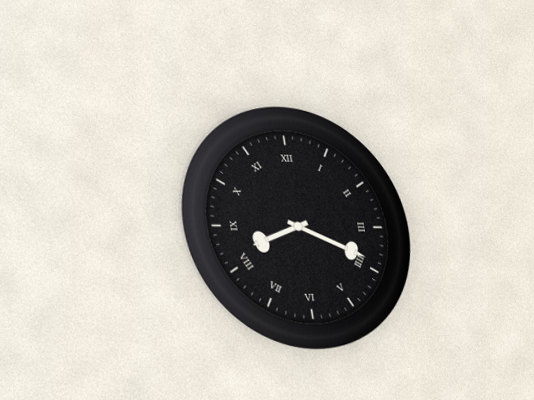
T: 8 h 19 min
